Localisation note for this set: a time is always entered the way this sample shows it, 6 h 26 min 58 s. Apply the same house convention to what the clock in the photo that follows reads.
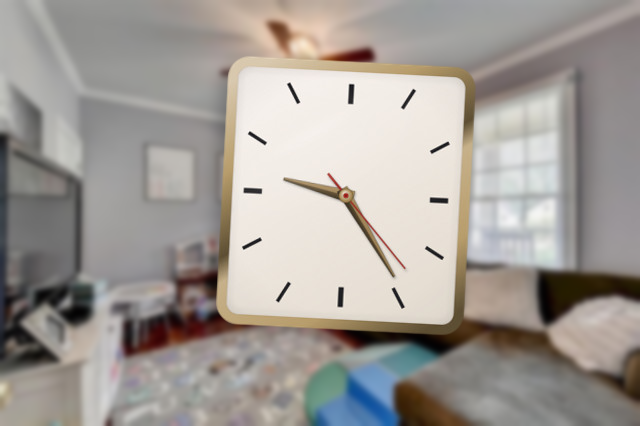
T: 9 h 24 min 23 s
